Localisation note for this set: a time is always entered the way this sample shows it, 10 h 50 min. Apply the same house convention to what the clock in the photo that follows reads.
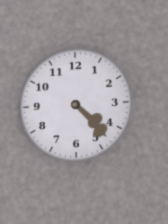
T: 4 h 23 min
